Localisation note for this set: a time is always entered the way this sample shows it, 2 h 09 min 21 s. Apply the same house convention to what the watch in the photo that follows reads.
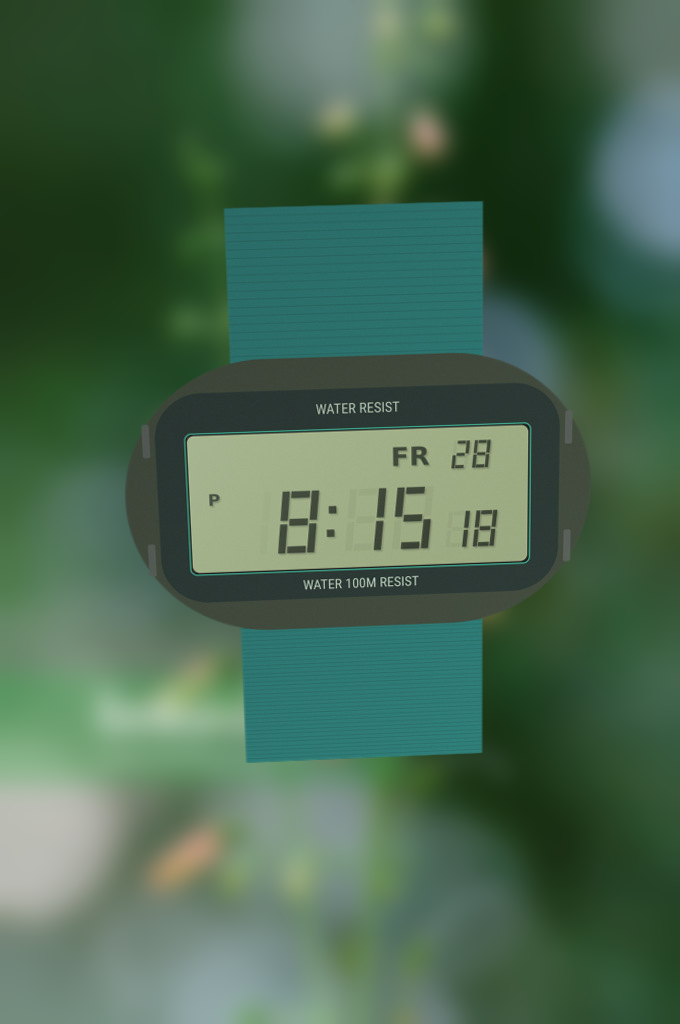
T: 8 h 15 min 18 s
